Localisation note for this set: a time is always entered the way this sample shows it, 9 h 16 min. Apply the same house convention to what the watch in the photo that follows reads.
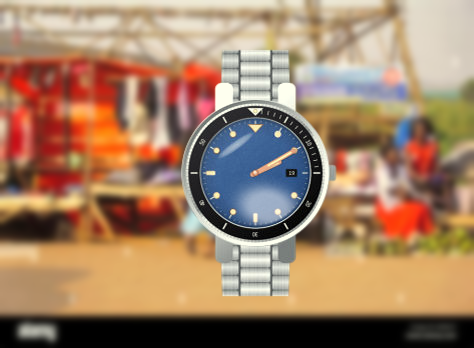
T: 2 h 10 min
